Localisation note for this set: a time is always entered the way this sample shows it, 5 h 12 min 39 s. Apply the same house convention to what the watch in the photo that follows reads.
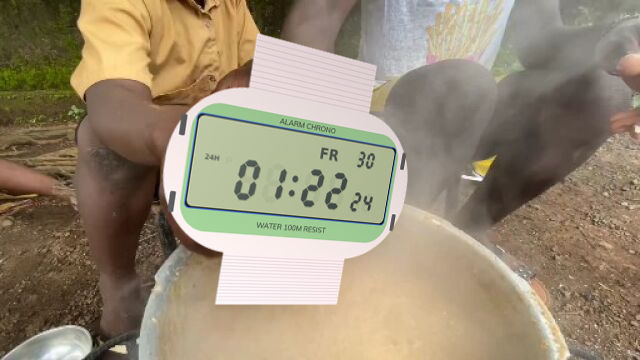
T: 1 h 22 min 24 s
